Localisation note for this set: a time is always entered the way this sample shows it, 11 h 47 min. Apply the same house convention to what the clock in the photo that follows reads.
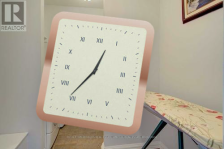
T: 12 h 36 min
